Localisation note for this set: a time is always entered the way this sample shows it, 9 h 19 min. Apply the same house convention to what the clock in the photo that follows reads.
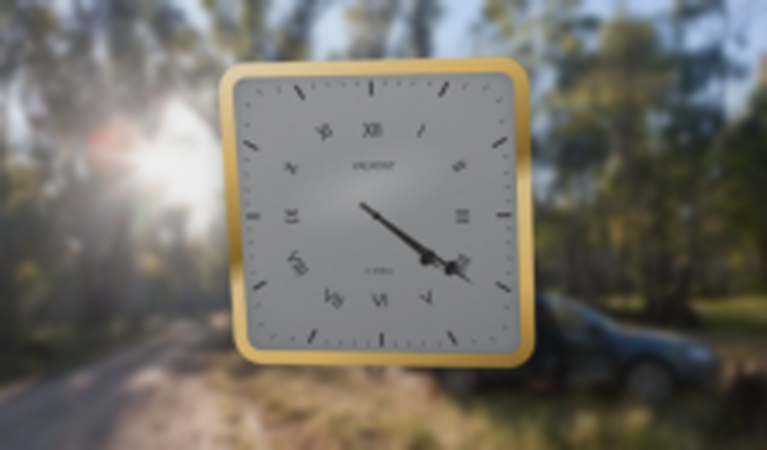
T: 4 h 21 min
